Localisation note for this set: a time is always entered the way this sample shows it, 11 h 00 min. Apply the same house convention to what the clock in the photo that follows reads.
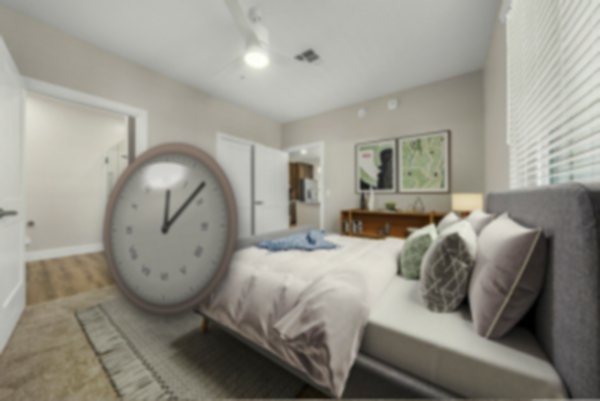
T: 12 h 08 min
